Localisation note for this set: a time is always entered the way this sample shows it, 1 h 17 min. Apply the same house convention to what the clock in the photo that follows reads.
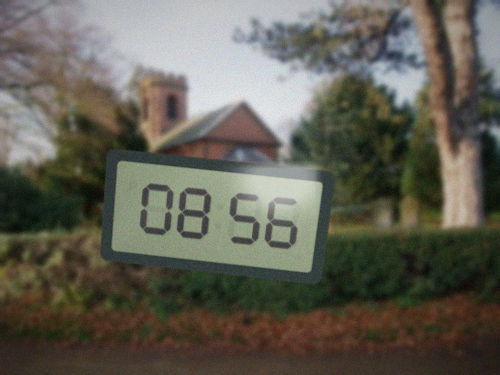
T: 8 h 56 min
